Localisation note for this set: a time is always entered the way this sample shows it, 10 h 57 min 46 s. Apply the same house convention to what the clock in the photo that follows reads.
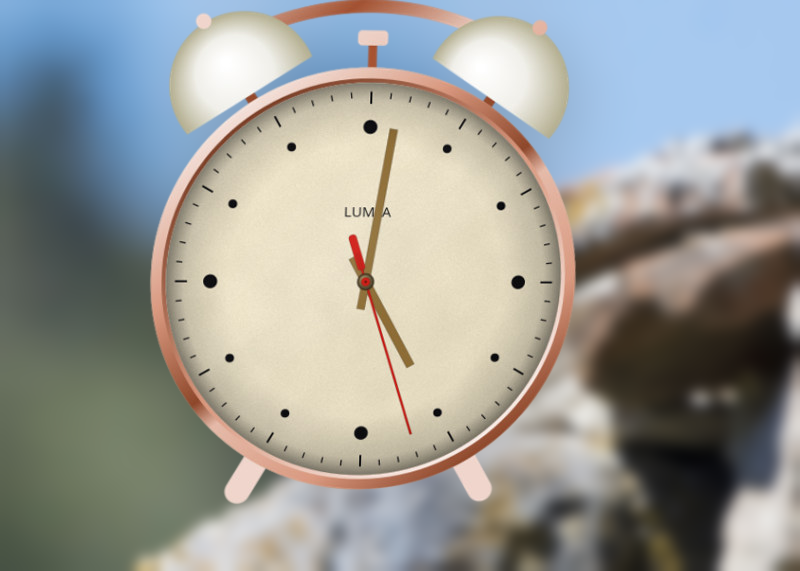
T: 5 h 01 min 27 s
